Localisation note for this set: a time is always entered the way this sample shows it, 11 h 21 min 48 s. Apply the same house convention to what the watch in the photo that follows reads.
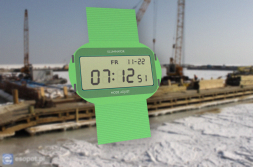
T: 7 h 12 min 51 s
